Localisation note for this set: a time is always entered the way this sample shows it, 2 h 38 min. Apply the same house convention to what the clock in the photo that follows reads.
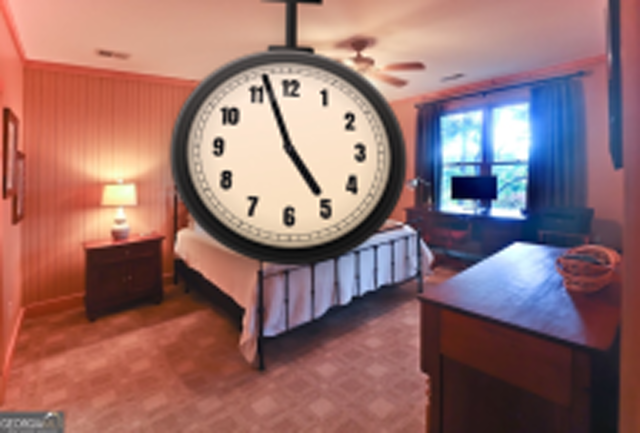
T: 4 h 57 min
